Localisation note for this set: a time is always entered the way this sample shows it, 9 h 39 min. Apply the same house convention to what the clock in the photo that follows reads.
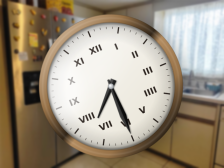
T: 7 h 30 min
